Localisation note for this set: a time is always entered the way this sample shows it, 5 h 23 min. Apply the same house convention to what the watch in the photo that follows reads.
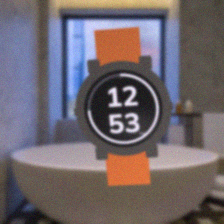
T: 12 h 53 min
